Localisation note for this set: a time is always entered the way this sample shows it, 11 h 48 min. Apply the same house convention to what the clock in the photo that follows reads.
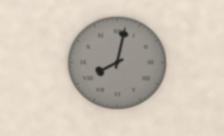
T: 8 h 02 min
